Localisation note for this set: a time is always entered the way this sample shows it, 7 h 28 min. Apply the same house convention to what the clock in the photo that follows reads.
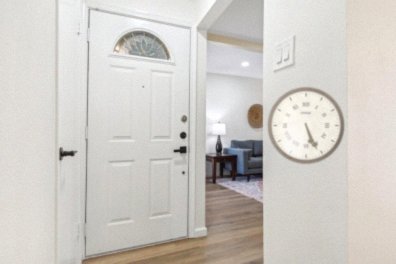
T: 5 h 26 min
